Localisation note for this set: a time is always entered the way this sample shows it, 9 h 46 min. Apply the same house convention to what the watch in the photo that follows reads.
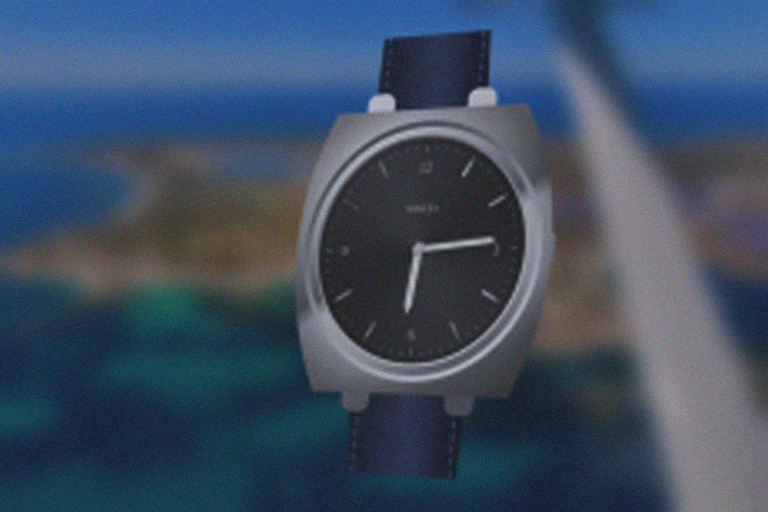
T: 6 h 14 min
